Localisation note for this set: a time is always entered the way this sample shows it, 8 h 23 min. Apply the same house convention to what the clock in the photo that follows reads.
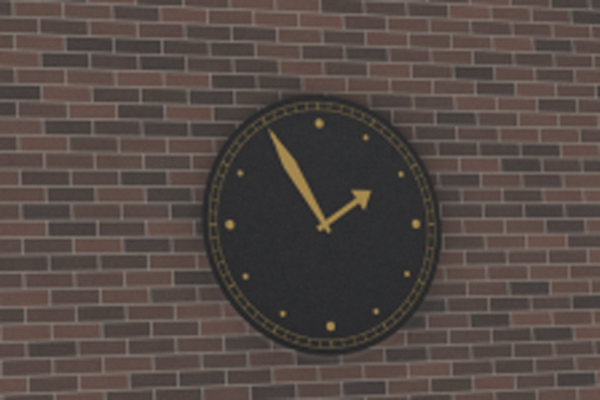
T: 1 h 55 min
